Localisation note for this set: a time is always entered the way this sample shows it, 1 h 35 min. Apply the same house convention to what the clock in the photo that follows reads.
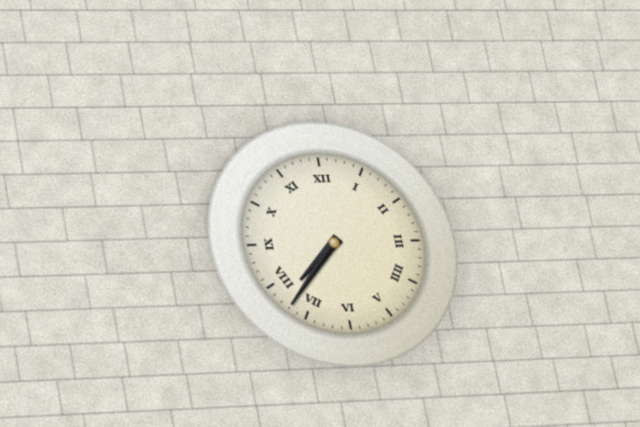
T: 7 h 37 min
